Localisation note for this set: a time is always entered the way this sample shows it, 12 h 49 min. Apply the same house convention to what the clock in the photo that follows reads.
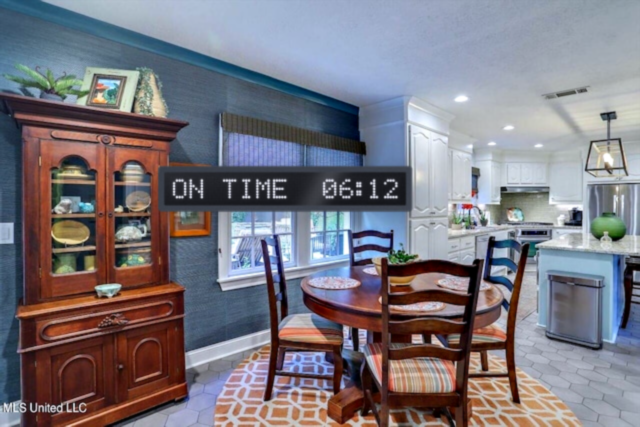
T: 6 h 12 min
